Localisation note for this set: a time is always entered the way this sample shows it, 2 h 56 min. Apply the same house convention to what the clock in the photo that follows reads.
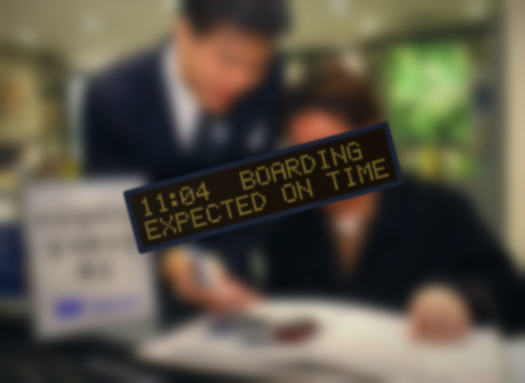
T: 11 h 04 min
